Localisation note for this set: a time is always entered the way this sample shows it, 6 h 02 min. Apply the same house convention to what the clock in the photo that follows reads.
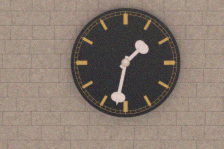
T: 1 h 32 min
